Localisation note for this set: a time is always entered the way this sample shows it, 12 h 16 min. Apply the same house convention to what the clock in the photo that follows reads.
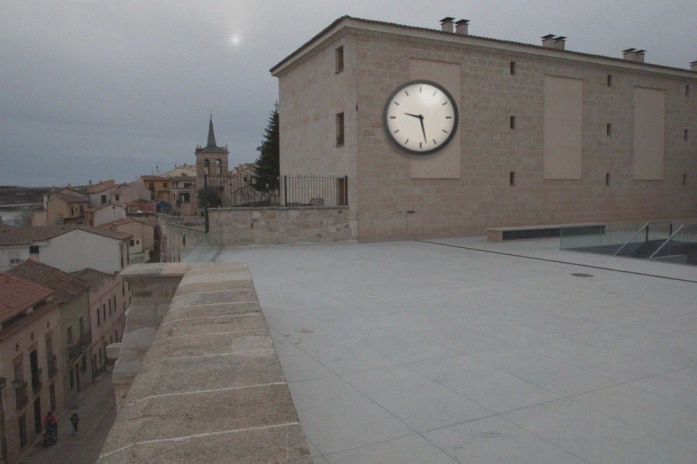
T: 9 h 28 min
